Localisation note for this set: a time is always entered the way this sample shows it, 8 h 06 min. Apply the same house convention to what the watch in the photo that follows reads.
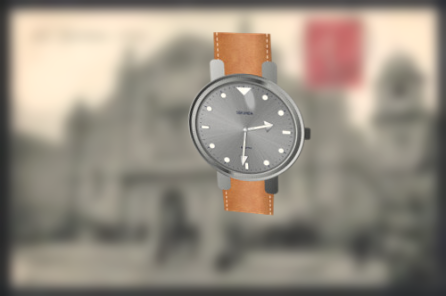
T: 2 h 31 min
